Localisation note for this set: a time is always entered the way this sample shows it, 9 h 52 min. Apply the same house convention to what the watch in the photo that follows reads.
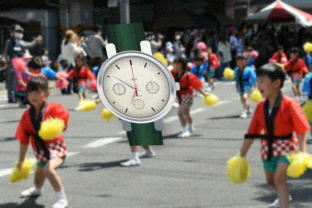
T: 6 h 51 min
